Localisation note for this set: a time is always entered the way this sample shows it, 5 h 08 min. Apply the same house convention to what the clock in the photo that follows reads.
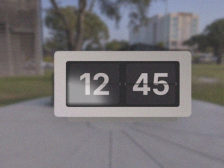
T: 12 h 45 min
